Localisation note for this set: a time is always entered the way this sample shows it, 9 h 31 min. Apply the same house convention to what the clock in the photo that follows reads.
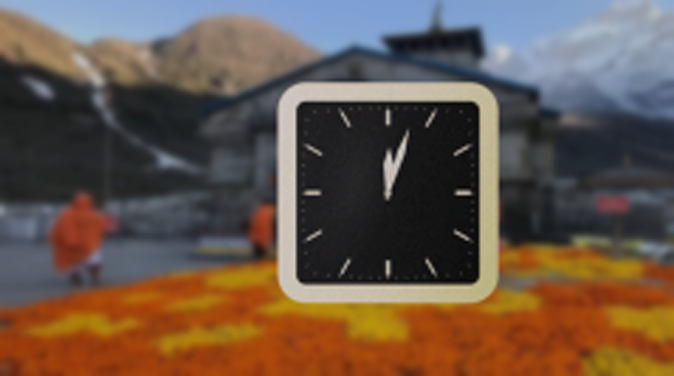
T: 12 h 03 min
